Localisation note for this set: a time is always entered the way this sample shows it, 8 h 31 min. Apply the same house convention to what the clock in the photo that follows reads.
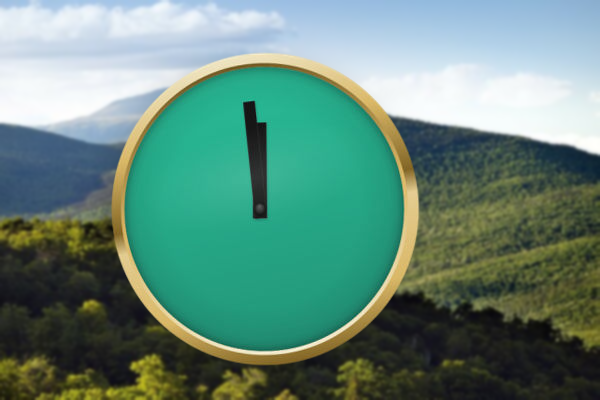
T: 11 h 59 min
